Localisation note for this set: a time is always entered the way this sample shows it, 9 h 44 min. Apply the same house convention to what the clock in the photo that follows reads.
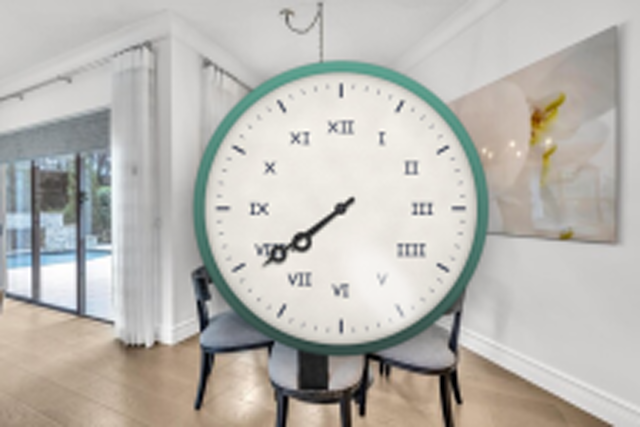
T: 7 h 39 min
